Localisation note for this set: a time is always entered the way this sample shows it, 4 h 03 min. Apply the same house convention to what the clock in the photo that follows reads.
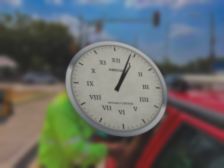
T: 1 h 04 min
